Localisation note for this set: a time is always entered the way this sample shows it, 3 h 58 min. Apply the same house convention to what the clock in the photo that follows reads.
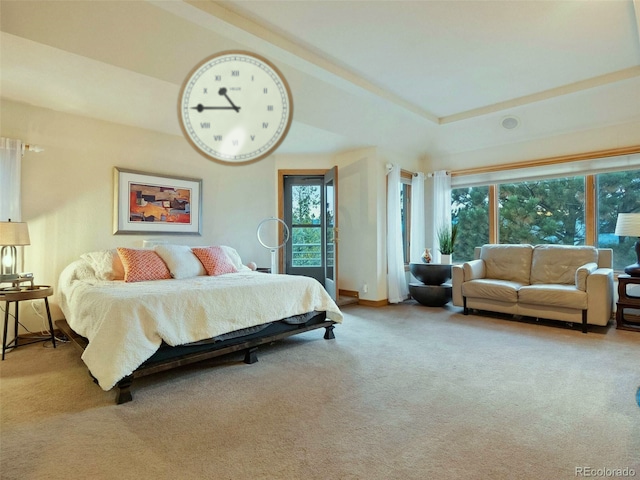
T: 10 h 45 min
